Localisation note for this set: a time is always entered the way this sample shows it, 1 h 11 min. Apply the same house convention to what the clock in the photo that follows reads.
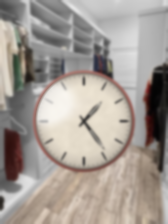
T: 1 h 24 min
